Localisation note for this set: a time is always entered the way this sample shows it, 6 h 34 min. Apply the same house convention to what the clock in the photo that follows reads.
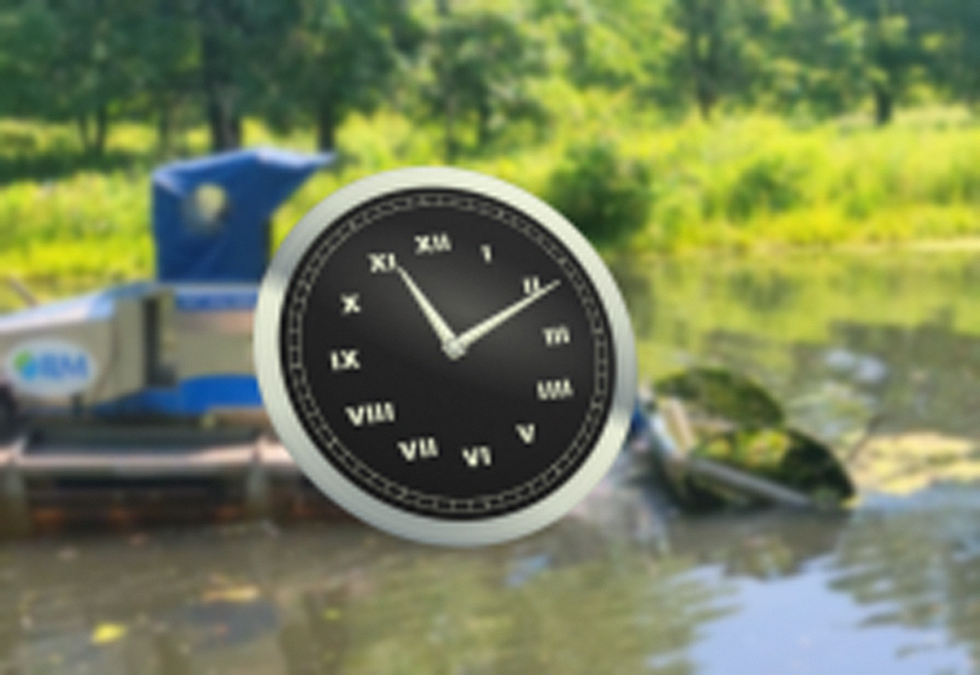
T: 11 h 11 min
